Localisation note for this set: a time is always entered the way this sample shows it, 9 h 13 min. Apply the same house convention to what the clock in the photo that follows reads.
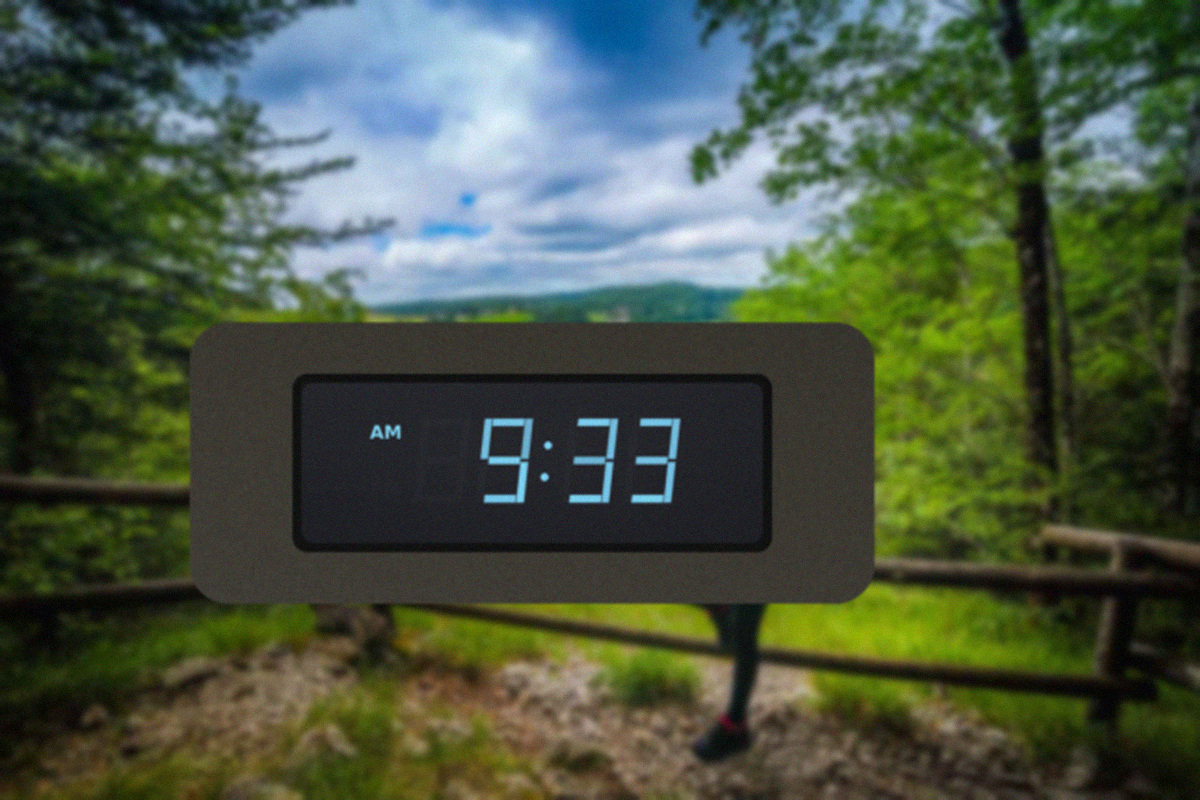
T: 9 h 33 min
